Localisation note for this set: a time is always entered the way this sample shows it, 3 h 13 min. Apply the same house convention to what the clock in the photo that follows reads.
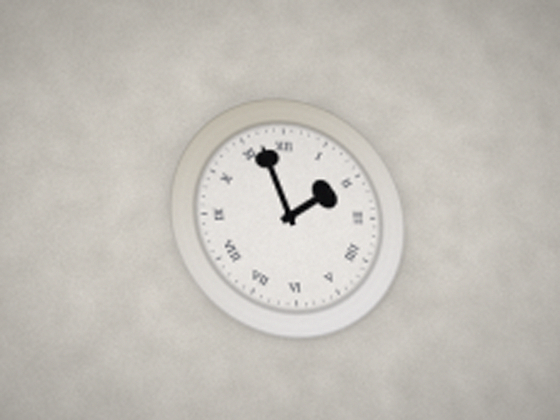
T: 1 h 57 min
